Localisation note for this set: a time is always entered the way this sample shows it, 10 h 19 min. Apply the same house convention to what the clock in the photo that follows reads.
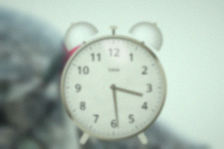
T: 3 h 29 min
